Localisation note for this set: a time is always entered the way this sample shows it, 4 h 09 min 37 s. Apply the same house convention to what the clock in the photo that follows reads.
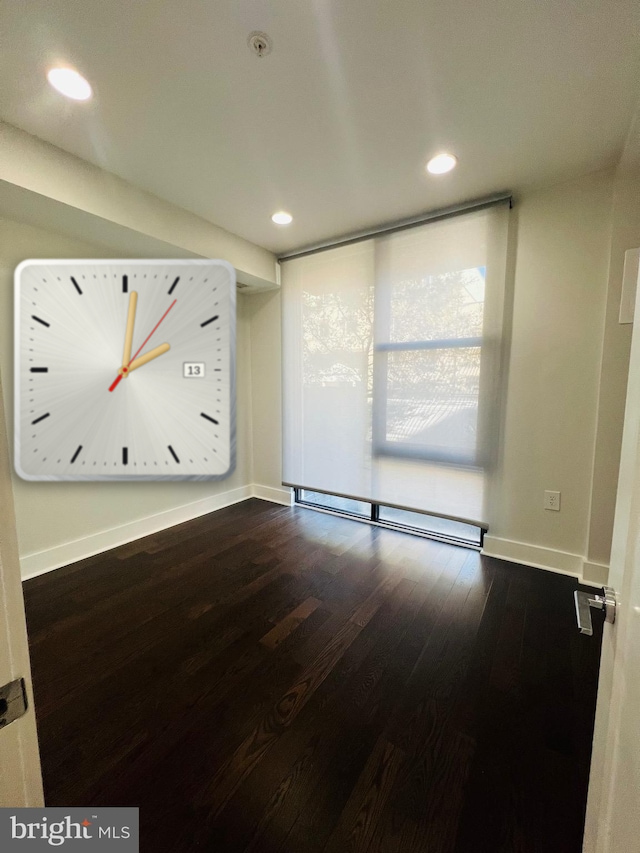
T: 2 h 01 min 06 s
